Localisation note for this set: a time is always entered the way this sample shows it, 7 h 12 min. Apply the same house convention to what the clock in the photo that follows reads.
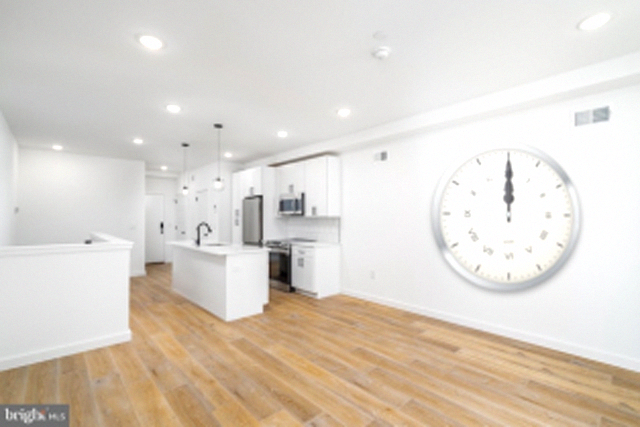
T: 12 h 00 min
